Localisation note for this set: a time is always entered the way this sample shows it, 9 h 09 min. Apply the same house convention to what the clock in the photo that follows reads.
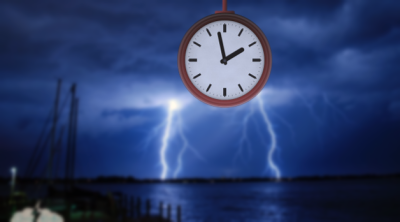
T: 1 h 58 min
